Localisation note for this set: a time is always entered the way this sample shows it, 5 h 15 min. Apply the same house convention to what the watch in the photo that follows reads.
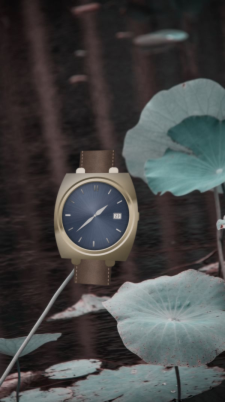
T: 1 h 38 min
